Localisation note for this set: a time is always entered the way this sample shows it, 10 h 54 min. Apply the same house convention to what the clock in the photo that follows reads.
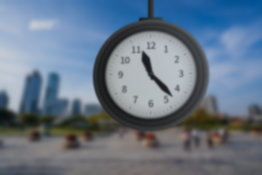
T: 11 h 23 min
